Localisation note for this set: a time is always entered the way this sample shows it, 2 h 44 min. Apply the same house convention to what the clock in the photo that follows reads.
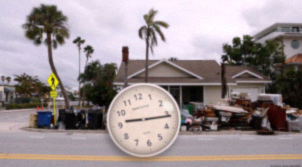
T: 9 h 16 min
